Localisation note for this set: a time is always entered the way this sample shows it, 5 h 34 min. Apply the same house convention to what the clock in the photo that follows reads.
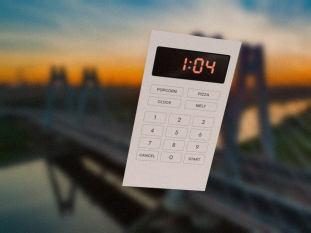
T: 1 h 04 min
